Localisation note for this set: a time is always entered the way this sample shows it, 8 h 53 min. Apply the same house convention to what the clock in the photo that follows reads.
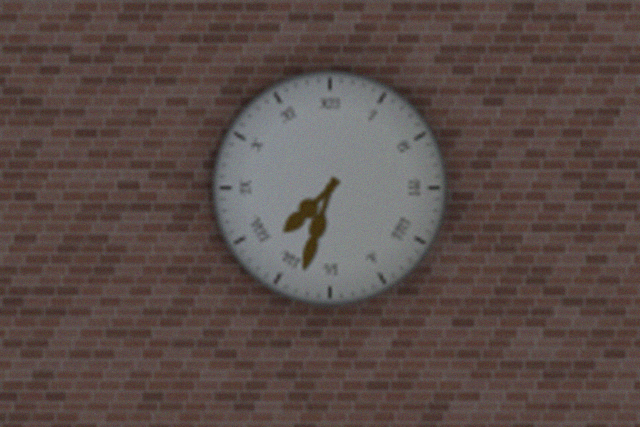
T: 7 h 33 min
